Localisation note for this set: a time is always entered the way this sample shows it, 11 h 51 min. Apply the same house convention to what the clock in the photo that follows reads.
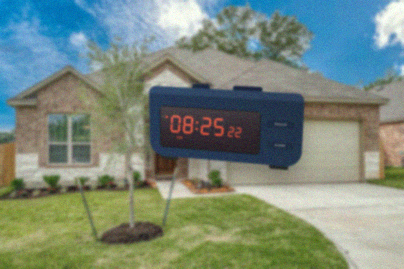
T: 8 h 25 min
